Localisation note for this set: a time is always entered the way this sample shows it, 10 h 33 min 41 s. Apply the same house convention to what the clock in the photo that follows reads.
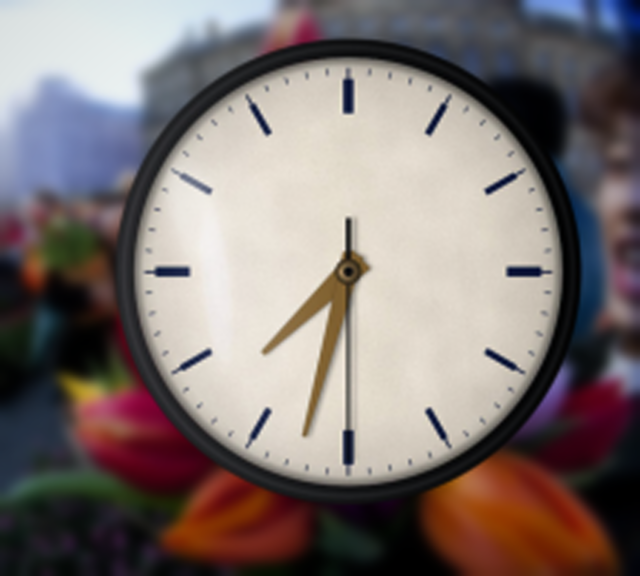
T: 7 h 32 min 30 s
